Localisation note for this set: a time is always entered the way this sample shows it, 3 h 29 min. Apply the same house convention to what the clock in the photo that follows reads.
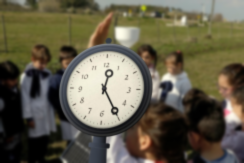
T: 12 h 25 min
